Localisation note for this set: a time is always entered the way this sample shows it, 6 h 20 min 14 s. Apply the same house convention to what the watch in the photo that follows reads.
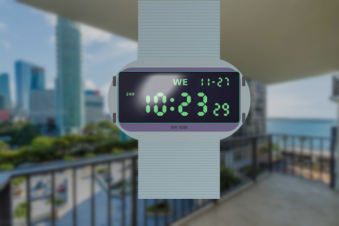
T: 10 h 23 min 29 s
